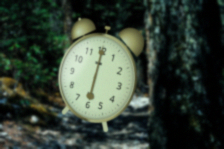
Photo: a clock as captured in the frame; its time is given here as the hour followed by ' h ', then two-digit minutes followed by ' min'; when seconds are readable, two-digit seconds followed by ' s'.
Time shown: 6 h 00 min
